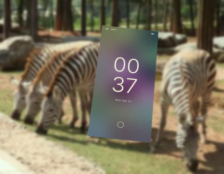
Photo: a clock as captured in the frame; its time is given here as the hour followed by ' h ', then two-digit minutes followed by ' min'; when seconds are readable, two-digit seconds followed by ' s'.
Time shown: 0 h 37 min
